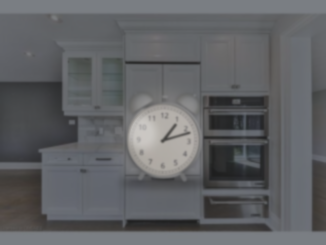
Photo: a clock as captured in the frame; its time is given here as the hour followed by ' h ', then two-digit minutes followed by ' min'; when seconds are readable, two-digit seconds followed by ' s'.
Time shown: 1 h 12 min
